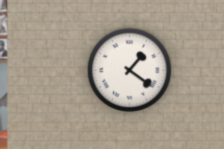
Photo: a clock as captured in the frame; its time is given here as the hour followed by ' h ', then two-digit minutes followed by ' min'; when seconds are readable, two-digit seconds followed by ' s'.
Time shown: 1 h 21 min
